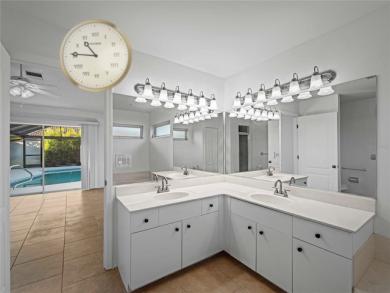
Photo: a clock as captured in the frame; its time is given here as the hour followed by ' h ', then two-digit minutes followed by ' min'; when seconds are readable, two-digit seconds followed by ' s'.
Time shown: 10 h 46 min
